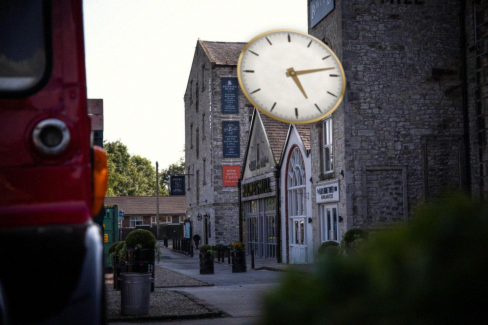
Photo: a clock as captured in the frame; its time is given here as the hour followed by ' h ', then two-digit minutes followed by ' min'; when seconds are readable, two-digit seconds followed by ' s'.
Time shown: 5 h 13 min
